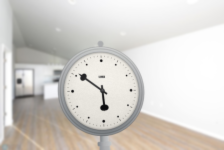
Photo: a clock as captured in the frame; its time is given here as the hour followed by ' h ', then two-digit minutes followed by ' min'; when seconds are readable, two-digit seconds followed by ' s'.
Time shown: 5 h 51 min
